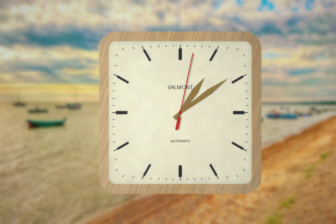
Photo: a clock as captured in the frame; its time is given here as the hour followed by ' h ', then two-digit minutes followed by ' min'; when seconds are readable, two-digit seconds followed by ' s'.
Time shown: 1 h 09 min 02 s
